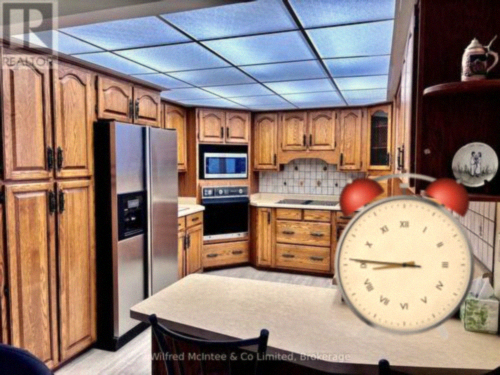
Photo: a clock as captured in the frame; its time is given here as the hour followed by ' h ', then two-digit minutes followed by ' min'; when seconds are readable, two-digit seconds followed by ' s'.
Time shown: 8 h 45 min 46 s
